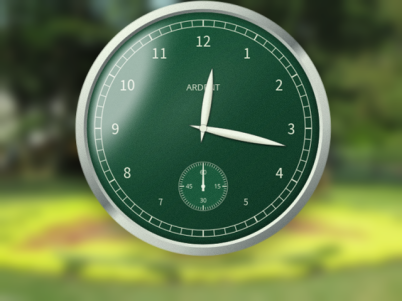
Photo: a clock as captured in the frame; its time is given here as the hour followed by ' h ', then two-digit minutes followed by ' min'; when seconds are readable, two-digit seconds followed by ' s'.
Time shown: 12 h 17 min
